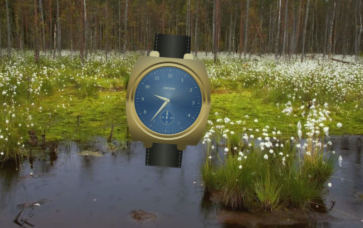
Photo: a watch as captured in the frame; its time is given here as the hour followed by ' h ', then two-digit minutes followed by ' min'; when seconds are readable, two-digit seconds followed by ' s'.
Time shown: 9 h 36 min
